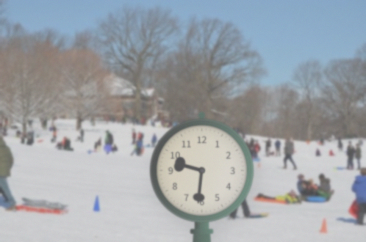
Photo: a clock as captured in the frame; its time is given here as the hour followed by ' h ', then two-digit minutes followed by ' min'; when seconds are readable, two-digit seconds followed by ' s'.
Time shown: 9 h 31 min
